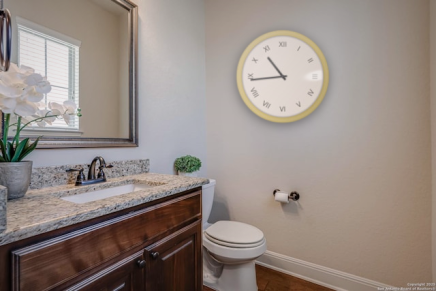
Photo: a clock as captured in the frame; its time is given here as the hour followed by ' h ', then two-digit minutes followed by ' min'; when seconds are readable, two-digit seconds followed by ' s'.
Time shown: 10 h 44 min
